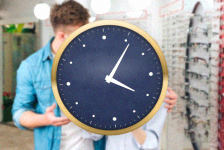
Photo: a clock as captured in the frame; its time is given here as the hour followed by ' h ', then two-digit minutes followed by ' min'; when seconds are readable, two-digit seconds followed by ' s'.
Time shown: 4 h 06 min
